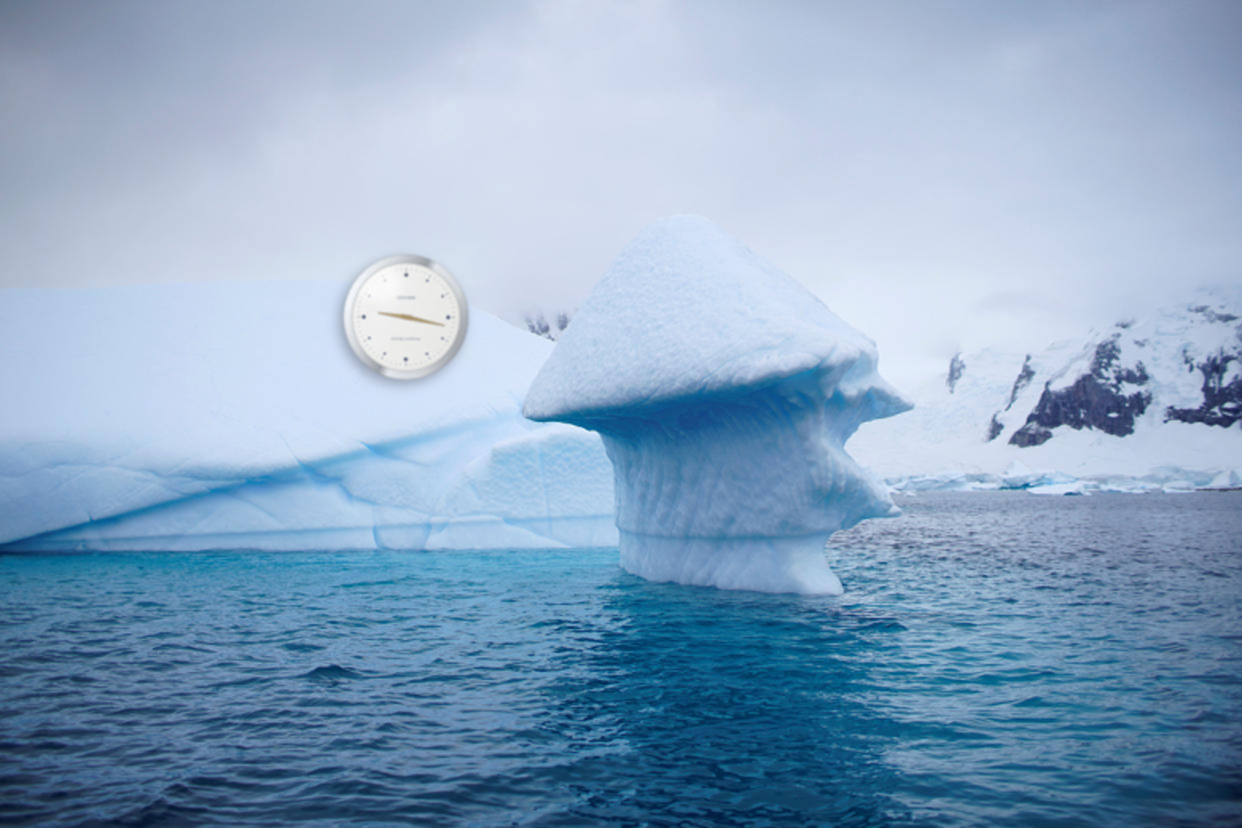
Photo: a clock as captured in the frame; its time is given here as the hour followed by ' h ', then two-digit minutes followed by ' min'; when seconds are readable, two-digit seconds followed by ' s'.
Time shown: 9 h 17 min
